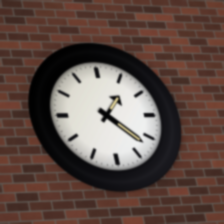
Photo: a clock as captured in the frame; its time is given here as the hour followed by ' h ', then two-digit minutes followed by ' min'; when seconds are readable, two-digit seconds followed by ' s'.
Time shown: 1 h 22 min
